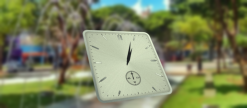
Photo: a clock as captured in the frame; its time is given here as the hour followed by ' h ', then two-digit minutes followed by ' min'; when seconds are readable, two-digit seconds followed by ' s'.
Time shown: 1 h 04 min
